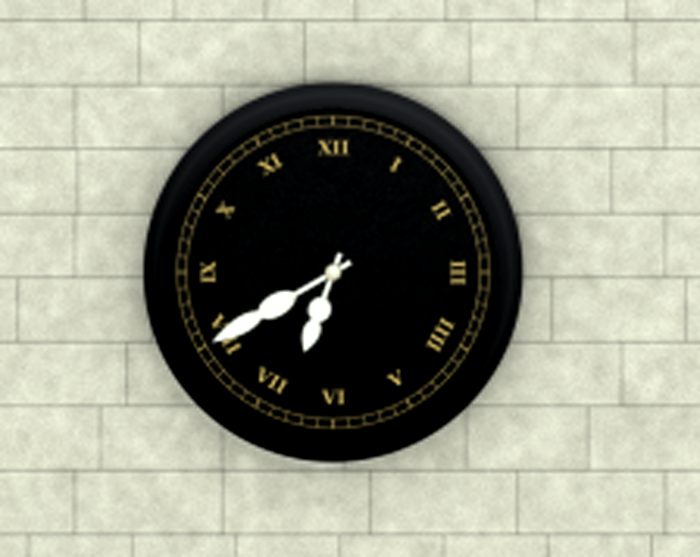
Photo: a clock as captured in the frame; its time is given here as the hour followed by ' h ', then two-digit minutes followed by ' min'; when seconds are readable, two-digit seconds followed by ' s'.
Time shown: 6 h 40 min
